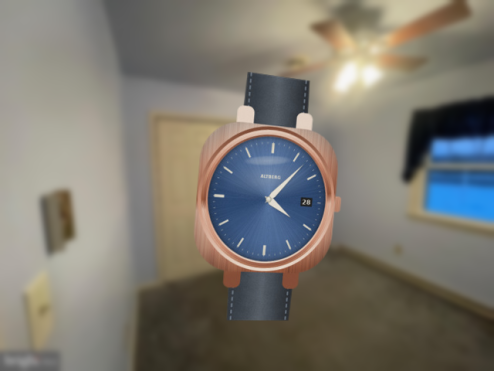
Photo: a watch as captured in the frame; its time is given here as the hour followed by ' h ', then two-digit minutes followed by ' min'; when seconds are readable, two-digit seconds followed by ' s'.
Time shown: 4 h 07 min
